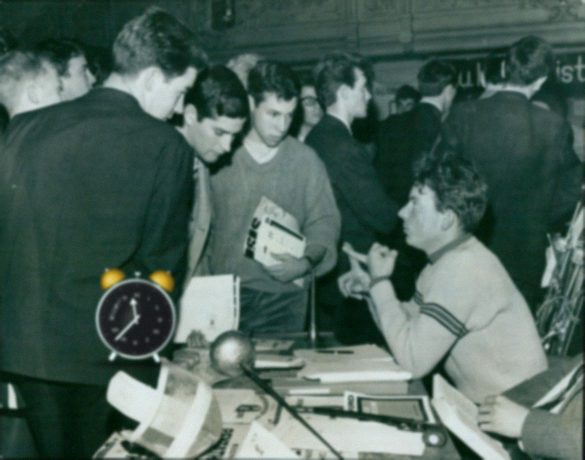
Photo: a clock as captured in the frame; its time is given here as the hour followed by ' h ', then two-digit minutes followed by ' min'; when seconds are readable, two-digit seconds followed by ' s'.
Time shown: 11 h 37 min
